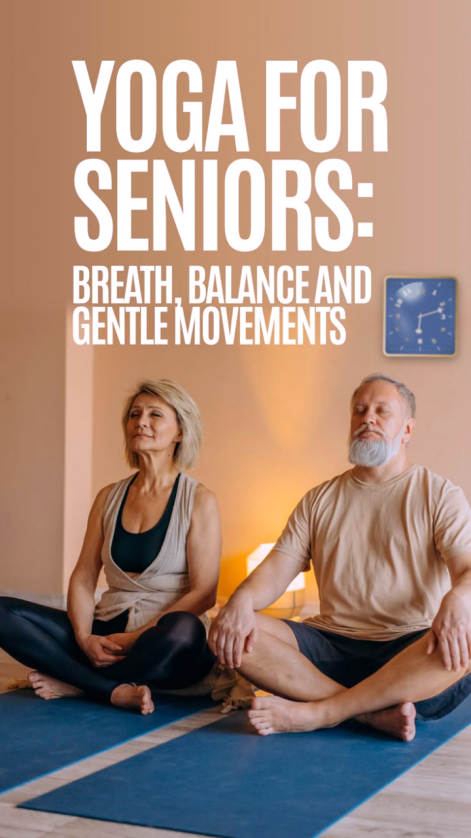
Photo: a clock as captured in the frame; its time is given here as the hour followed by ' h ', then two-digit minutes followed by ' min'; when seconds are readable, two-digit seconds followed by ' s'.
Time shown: 6 h 12 min
